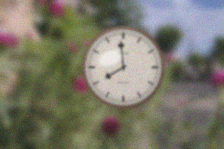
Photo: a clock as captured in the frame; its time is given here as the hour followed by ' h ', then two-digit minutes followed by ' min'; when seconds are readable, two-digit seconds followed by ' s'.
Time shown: 7 h 59 min
